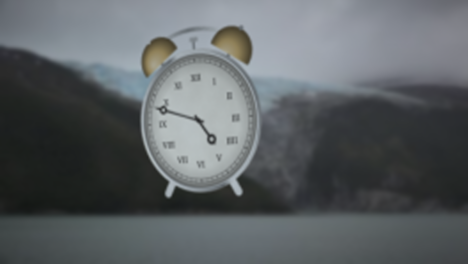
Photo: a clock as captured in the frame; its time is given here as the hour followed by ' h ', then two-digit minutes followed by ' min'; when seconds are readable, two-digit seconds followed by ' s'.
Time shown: 4 h 48 min
